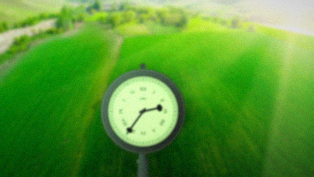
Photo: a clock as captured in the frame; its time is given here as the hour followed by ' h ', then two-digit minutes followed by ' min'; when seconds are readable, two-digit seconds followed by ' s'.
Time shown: 2 h 36 min
